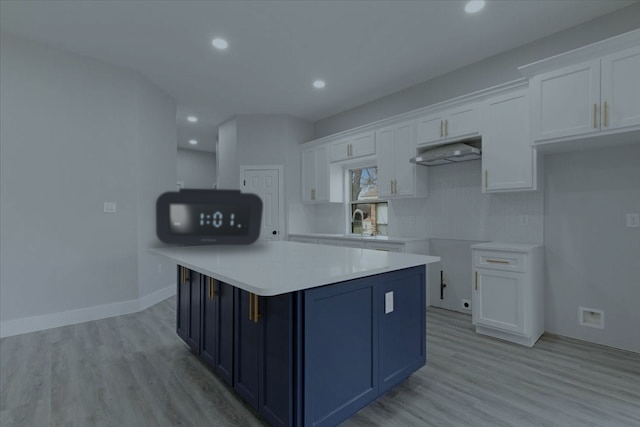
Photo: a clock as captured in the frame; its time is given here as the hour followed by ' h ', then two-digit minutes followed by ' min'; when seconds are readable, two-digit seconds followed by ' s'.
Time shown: 1 h 01 min
